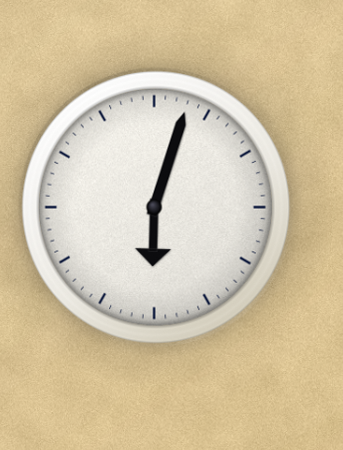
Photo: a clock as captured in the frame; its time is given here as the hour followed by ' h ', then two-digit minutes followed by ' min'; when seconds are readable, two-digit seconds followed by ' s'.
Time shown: 6 h 03 min
